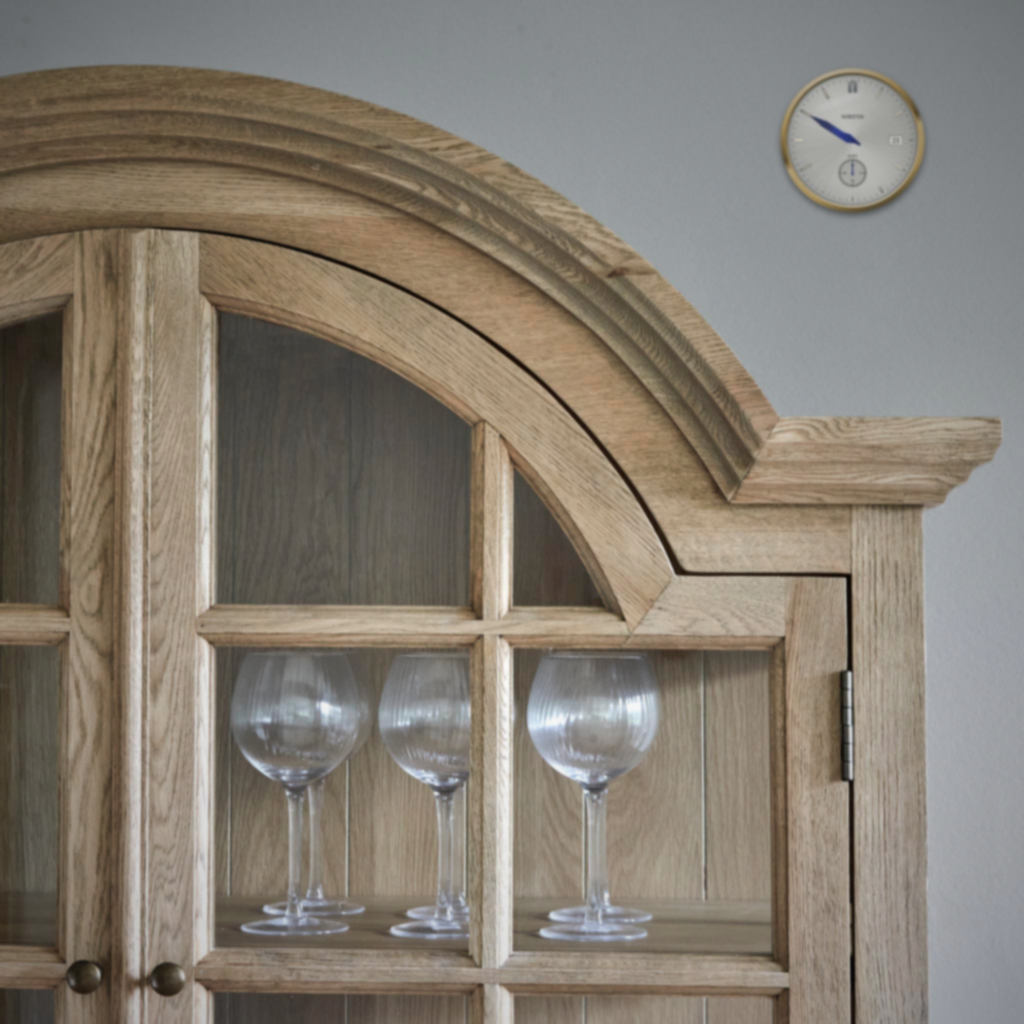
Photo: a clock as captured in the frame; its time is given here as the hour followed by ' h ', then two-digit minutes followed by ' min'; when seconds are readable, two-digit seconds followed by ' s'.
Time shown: 9 h 50 min
